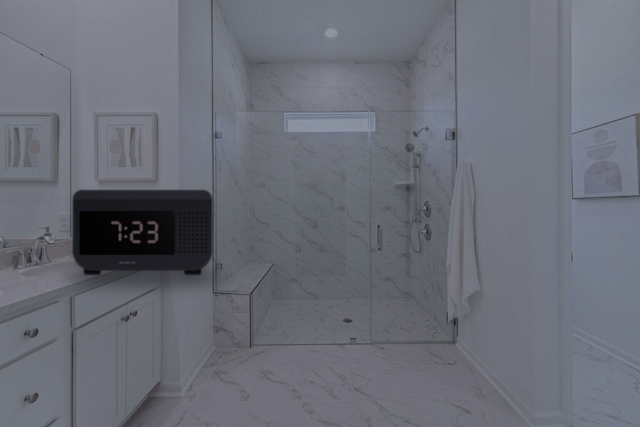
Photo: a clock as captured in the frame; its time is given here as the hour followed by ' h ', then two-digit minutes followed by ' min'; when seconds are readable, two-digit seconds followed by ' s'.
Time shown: 7 h 23 min
